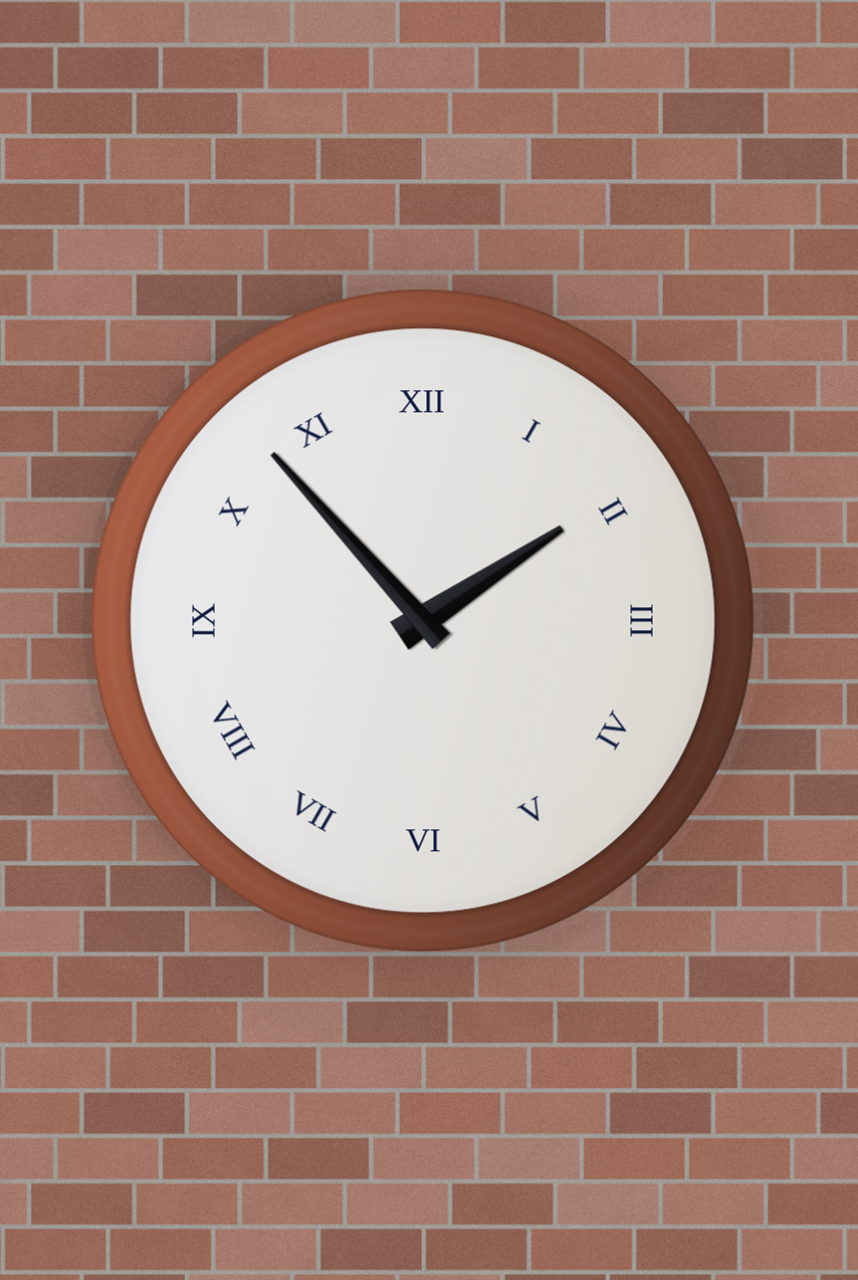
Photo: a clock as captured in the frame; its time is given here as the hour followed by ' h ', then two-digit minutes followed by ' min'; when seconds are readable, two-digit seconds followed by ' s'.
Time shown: 1 h 53 min
